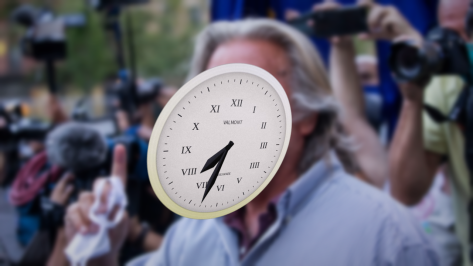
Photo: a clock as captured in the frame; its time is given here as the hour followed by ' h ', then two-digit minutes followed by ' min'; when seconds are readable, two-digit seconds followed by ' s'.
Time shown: 7 h 33 min
